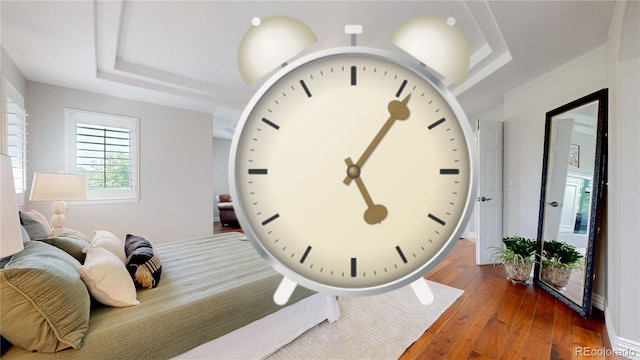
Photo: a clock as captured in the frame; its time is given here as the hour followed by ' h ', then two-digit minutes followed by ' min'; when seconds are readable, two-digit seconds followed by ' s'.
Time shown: 5 h 06 min
